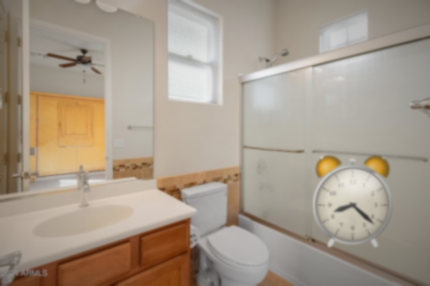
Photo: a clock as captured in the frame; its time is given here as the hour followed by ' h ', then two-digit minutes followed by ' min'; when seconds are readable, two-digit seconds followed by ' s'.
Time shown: 8 h 22 min
